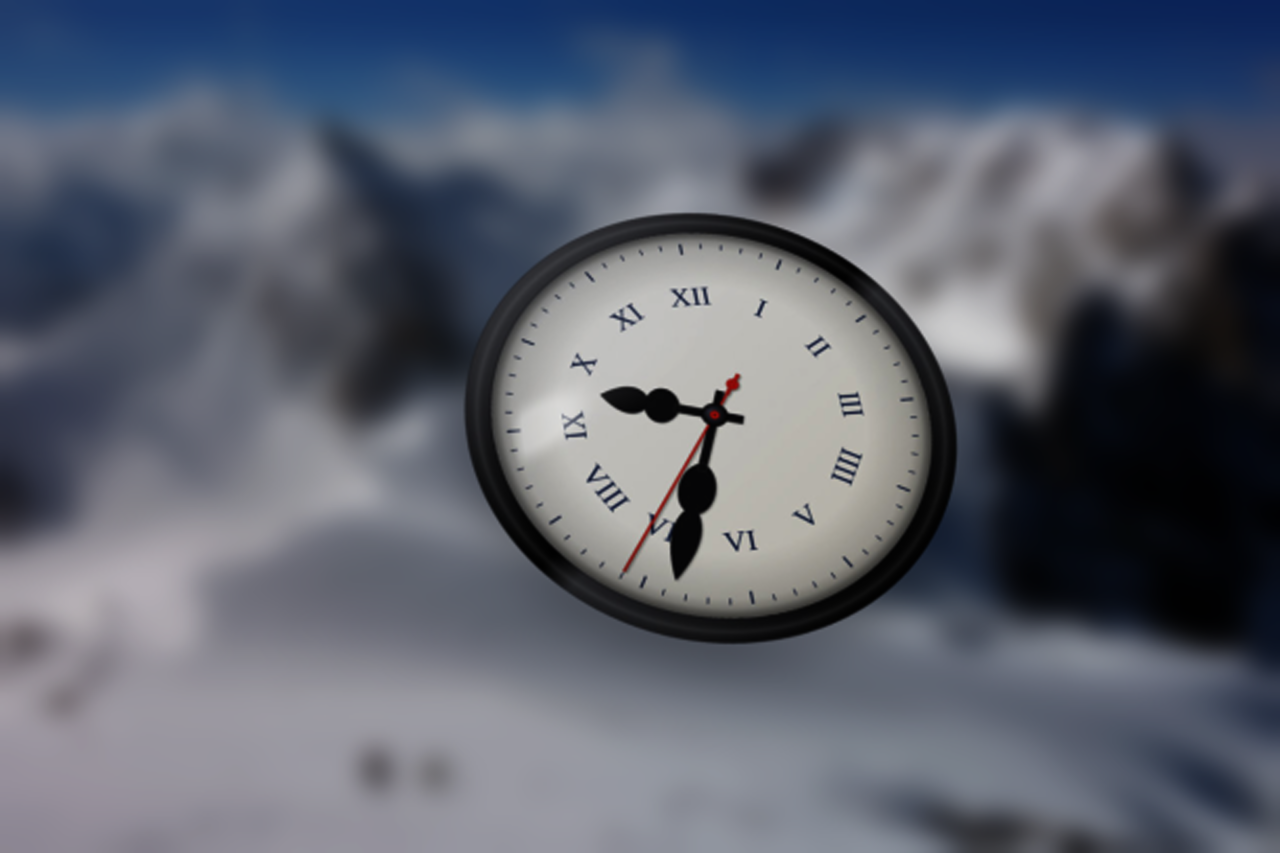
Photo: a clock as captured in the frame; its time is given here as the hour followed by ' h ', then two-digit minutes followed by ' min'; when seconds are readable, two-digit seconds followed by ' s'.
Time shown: 9 h 33 min 36 s
